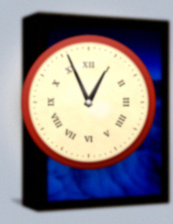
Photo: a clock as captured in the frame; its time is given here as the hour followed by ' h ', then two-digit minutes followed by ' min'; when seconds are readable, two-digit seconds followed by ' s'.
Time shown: 12 h 56 min
